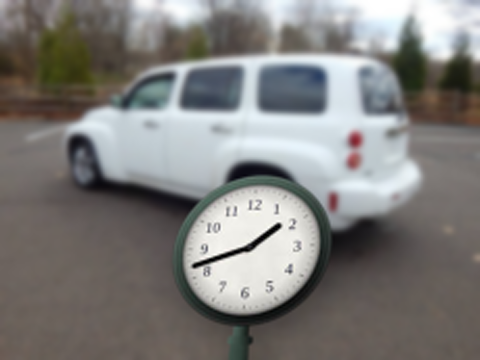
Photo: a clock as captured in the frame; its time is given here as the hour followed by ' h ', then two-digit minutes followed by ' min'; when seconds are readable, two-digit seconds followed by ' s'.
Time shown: 1 h 42 min
